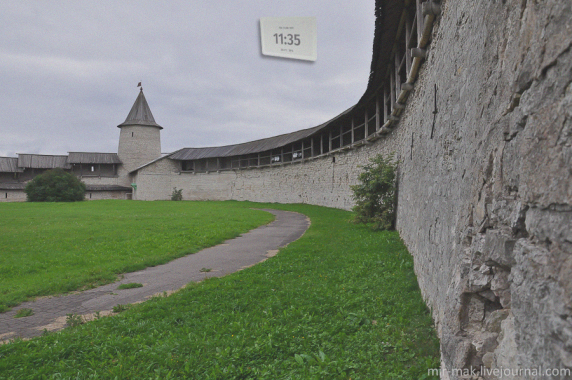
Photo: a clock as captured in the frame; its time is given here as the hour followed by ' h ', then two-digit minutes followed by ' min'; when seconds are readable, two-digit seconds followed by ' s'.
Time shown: 11 h 35 min
